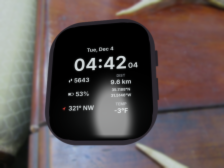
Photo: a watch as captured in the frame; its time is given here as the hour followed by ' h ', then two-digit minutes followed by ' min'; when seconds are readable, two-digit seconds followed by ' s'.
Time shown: 4 h 42 min
